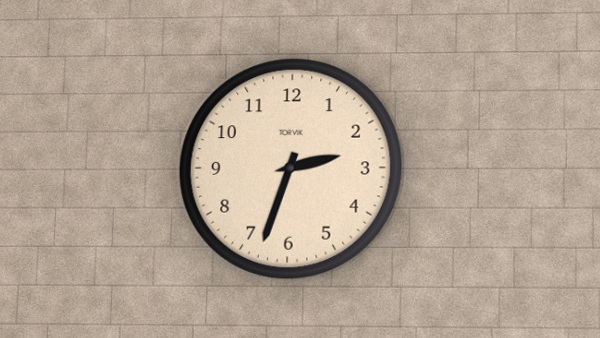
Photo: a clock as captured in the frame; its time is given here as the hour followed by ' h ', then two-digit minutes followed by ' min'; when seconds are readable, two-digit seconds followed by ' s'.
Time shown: 2 h 33 min
